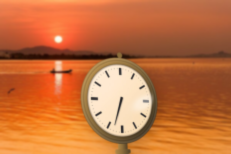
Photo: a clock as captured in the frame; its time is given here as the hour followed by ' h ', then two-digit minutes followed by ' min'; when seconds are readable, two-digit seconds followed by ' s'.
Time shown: 6 h 33 min
